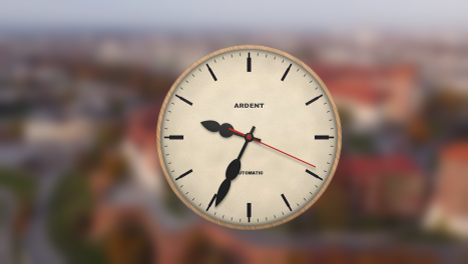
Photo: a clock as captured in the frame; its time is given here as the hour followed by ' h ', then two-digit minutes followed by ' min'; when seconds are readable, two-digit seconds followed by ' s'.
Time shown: 9 h 34 min 19 s
